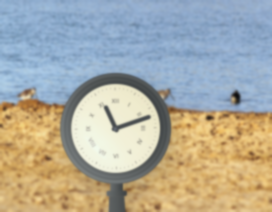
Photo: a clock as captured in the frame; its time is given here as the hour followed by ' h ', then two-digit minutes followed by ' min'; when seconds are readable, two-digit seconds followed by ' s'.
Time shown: 11 h 12 min
